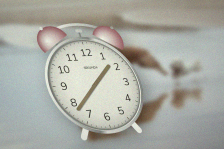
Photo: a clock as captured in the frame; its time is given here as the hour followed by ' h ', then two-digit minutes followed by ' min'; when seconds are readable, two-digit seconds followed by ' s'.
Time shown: 1 h 38 min
